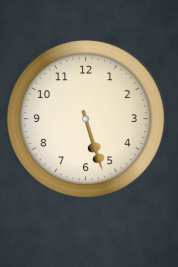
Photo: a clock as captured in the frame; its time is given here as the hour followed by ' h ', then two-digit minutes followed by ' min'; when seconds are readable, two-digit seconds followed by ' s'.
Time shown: 5 h 27 min
